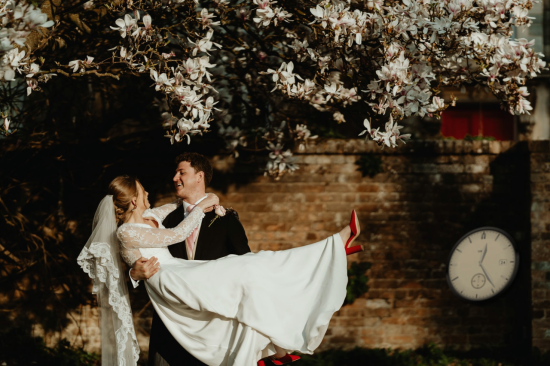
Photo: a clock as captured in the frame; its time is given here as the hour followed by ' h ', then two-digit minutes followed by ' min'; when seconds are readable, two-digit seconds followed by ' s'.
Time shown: 12 h 24 min
